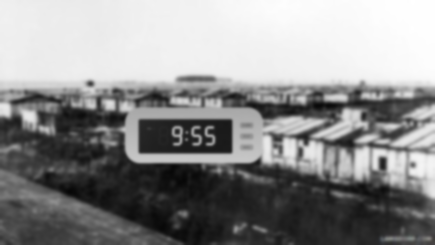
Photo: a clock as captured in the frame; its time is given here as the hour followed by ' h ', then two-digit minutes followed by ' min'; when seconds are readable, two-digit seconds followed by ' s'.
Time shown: 9 h 55 min
